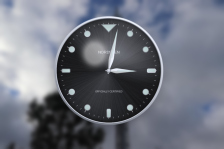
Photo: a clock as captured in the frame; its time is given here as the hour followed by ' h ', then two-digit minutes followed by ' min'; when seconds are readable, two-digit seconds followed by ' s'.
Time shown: 3 h 02 min
